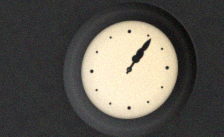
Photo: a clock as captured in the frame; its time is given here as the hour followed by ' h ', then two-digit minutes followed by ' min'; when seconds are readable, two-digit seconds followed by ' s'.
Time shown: 1 h 06 min
